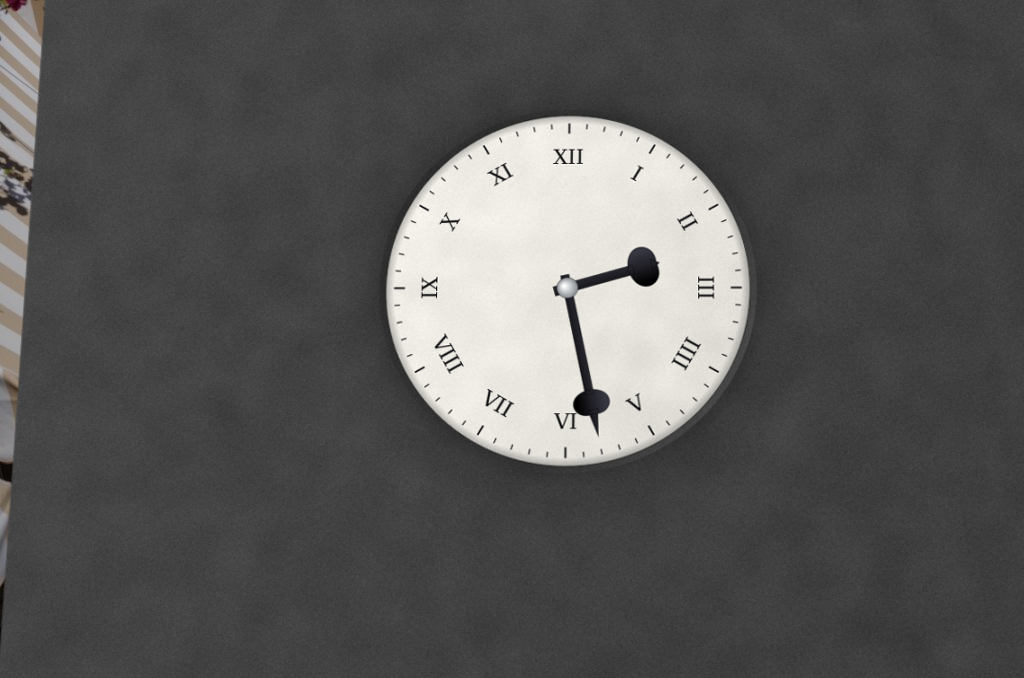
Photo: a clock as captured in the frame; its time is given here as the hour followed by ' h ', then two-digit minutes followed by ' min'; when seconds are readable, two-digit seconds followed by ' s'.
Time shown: 2 h 28 min
